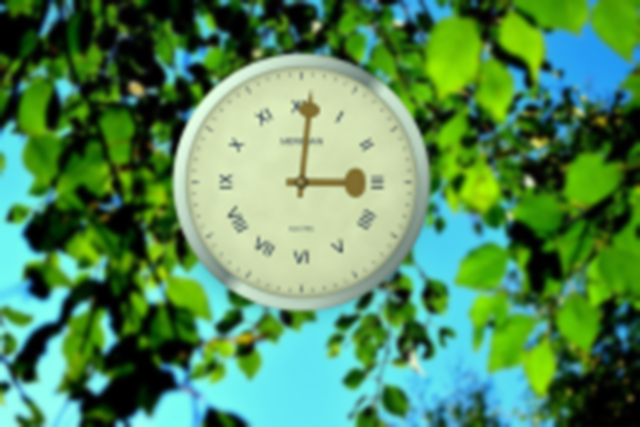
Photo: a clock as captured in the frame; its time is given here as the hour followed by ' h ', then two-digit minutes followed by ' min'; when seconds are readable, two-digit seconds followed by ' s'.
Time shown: 3 h 01 min
